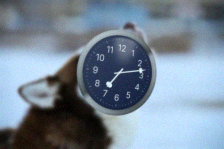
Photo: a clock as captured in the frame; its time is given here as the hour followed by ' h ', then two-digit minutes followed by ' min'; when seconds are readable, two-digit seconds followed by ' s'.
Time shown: 7 h 13 min
